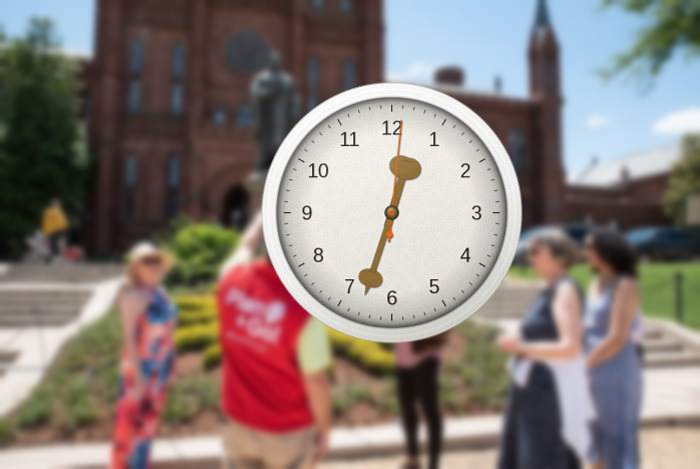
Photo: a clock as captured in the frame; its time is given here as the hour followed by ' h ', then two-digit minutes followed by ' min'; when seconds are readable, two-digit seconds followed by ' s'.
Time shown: 12 h 33 min 01 s
